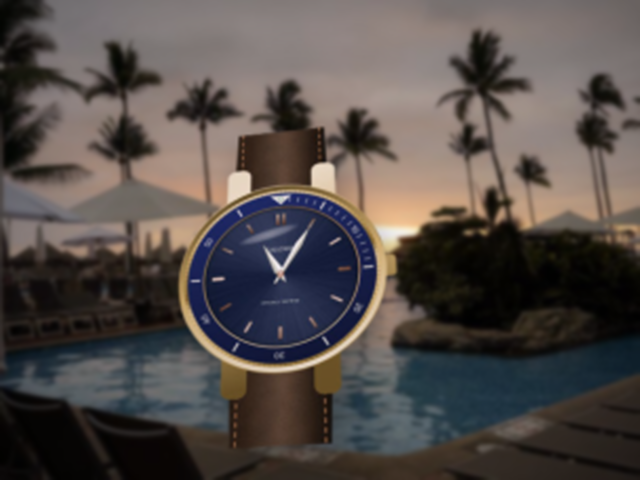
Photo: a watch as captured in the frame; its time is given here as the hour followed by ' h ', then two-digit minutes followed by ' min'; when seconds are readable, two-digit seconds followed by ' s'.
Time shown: 11 h 05 min
